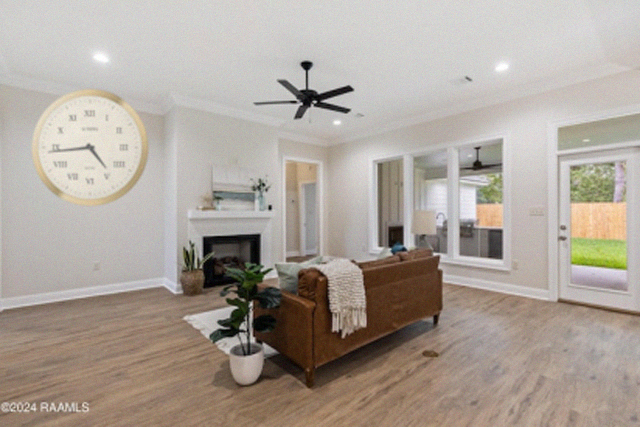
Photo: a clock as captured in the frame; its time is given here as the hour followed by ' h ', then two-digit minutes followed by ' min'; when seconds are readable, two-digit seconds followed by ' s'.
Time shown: 4 h 44 min
